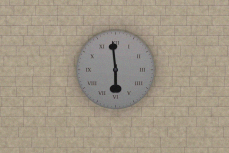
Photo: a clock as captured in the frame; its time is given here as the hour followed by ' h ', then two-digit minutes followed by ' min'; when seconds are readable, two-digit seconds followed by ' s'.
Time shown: 5 h 59 min
